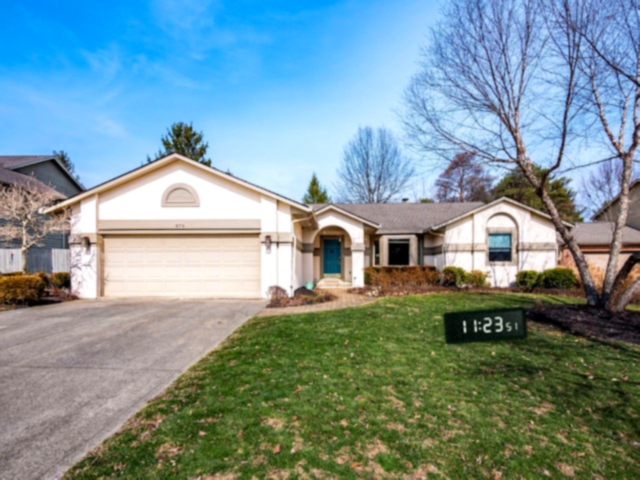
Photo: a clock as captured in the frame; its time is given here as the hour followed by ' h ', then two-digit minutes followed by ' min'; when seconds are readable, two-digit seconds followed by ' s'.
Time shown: 11 h 23 min
